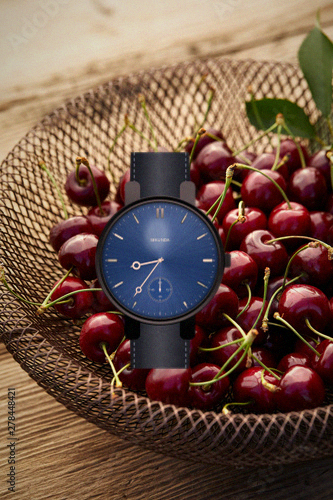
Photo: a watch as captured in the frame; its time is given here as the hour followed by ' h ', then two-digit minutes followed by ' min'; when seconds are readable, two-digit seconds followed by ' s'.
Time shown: 8 h 36 min
